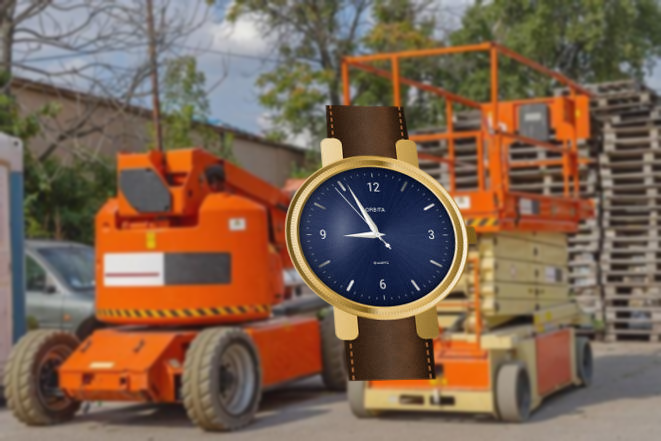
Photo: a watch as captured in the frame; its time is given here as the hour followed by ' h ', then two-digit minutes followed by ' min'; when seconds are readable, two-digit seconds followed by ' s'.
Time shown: 8 h 55 min 54 s
